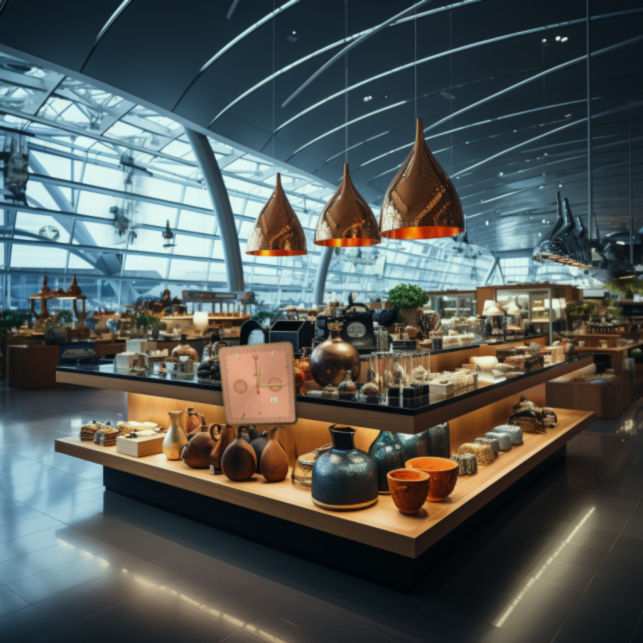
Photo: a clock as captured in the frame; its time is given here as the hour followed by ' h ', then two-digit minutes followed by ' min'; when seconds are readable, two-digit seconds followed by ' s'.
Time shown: 12 h 15 min
